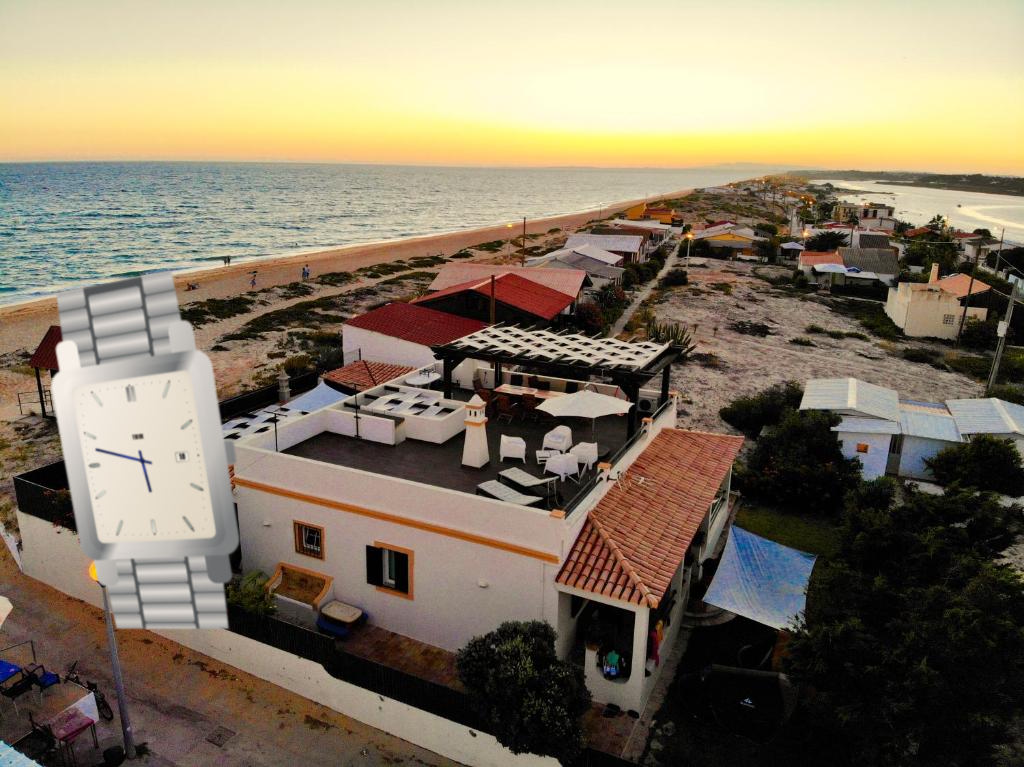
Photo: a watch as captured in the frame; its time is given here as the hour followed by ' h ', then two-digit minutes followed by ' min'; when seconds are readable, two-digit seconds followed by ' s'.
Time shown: 5 h 48 min
